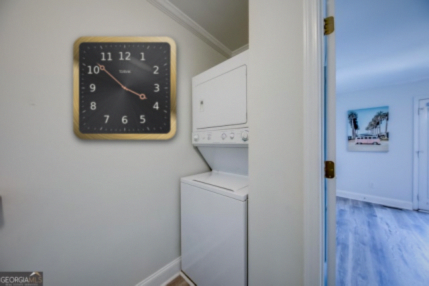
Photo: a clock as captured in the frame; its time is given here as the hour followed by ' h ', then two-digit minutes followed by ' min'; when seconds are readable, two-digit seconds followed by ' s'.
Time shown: 3 h 52 min
